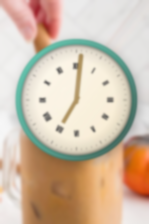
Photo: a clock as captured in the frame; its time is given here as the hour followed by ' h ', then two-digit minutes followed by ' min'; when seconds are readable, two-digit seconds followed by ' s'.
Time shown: 7 h 01 min
